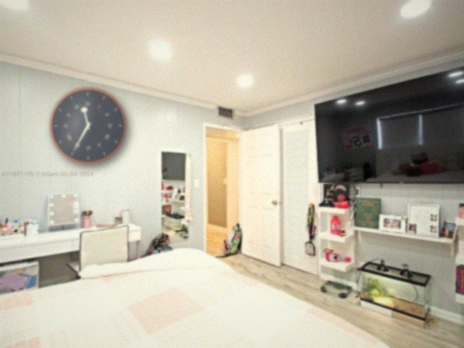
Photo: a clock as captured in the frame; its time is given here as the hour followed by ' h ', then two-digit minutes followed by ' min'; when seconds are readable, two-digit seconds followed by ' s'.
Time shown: 11 h 35 min
